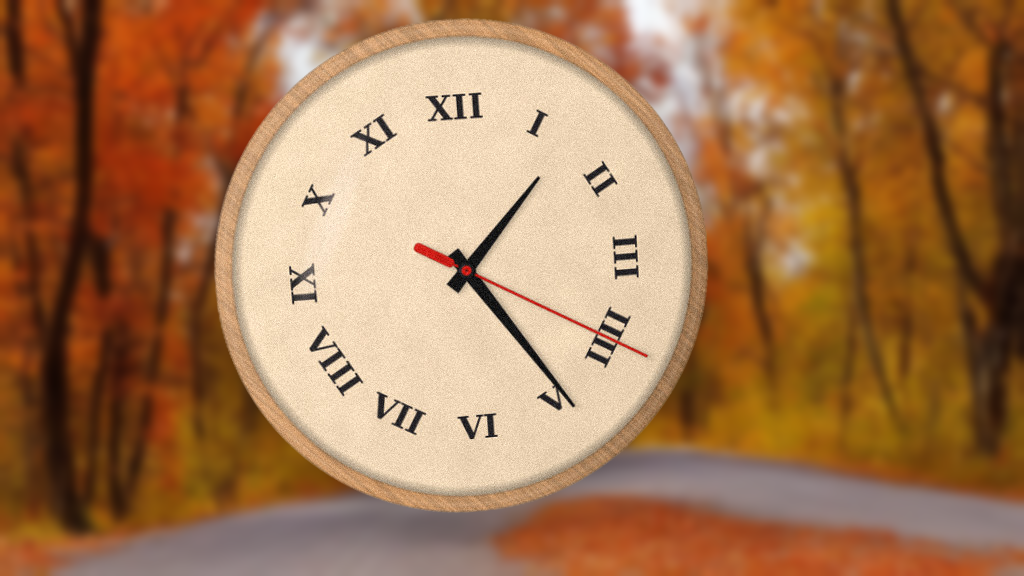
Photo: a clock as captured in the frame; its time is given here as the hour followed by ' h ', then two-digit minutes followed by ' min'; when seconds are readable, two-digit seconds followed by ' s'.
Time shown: 1 h 24 min 20 s
